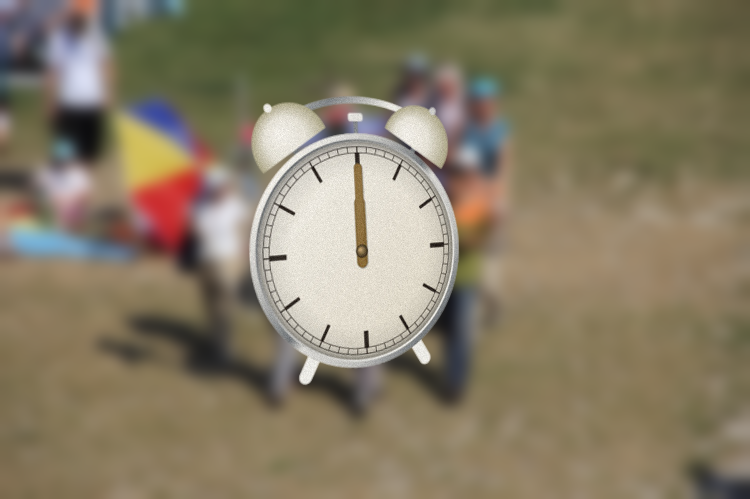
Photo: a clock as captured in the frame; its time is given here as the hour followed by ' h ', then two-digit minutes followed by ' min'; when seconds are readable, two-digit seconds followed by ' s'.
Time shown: 12 h 00 min
